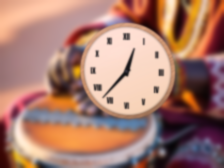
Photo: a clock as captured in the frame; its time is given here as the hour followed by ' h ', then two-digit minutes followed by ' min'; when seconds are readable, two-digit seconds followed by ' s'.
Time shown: 12 h 37 min
